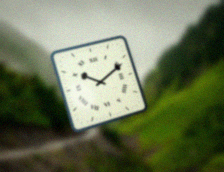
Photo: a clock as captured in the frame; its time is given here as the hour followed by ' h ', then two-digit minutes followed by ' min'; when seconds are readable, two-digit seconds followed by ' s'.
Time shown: 10 h 11 min
